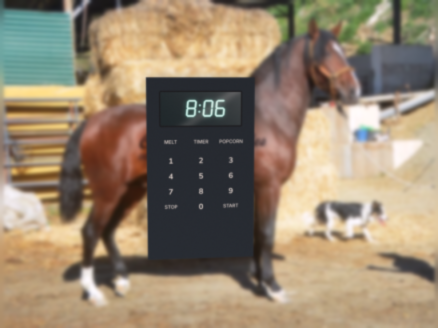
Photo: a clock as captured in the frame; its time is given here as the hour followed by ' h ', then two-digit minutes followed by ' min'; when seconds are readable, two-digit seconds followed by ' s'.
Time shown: 8 h 06 min
